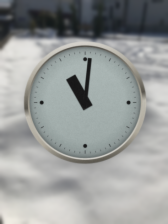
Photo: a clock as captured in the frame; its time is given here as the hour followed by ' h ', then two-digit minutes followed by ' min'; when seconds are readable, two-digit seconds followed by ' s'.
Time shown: 11 h 01 min
